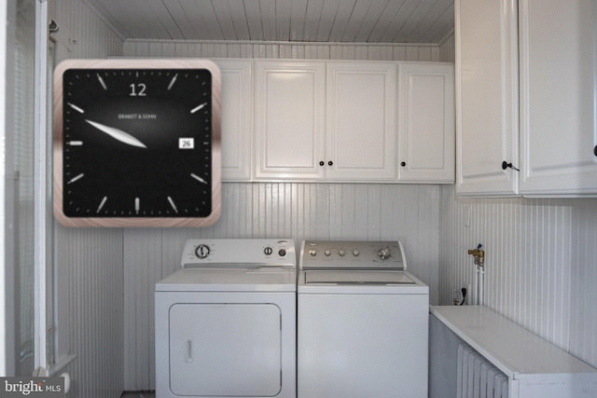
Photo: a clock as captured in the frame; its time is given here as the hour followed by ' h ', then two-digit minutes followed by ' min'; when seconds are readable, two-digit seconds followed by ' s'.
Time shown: 9 h 49 min
